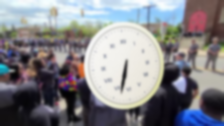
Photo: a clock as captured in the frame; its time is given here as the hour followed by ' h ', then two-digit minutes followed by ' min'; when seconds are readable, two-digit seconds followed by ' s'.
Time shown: 6 h 33 min
